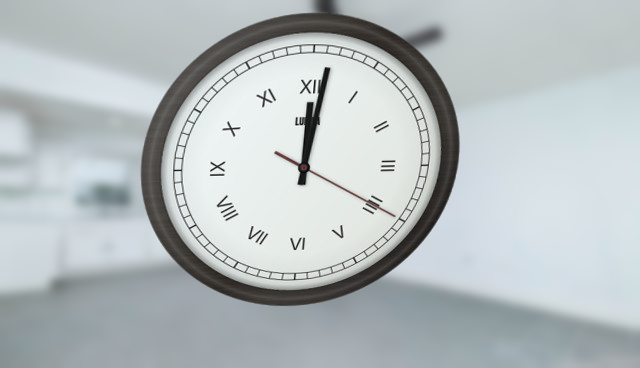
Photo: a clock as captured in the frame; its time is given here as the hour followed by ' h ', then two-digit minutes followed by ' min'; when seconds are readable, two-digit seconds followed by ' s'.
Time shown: 12 h 01 min 20 s
